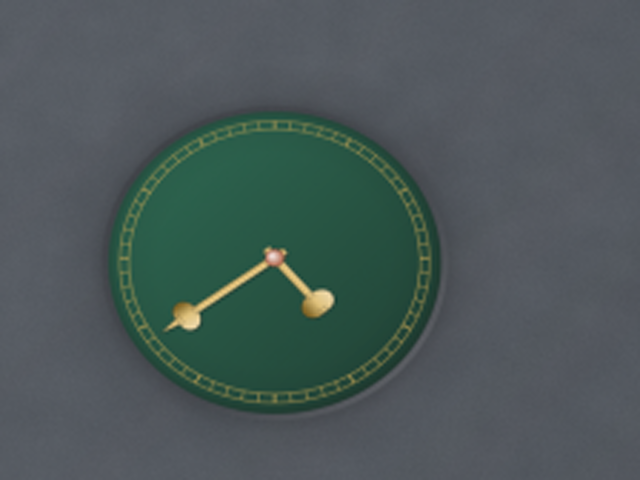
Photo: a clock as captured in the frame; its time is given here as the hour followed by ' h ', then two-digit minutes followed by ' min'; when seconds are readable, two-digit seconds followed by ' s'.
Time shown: 4 h 39 min
